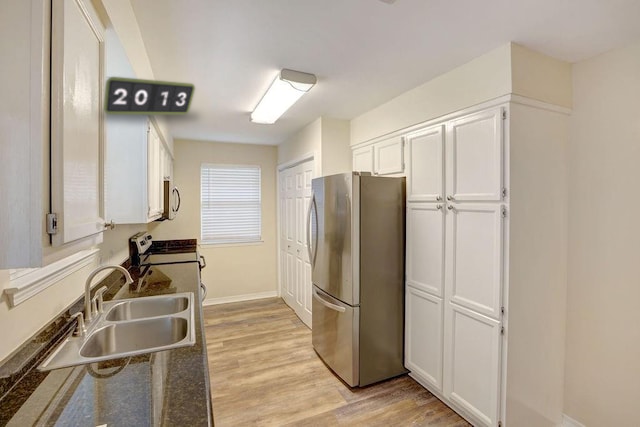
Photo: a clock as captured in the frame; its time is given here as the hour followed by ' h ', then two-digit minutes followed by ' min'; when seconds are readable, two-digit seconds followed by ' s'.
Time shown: 20 h 13 min
